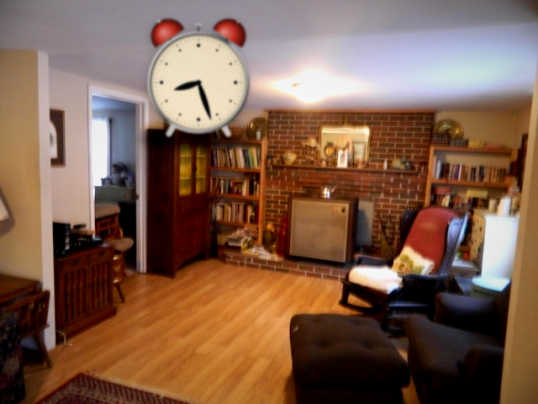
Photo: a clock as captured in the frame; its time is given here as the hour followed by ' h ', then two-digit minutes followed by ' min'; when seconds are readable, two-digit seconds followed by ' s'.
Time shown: 8 h 27 min
